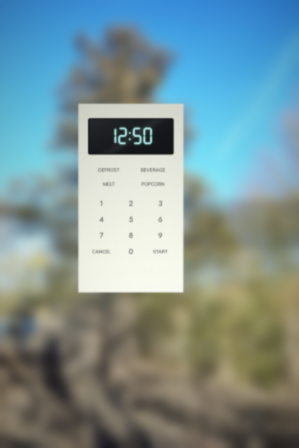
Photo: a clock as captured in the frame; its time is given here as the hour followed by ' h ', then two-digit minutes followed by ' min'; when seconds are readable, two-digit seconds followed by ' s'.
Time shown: 12 h 50 min
